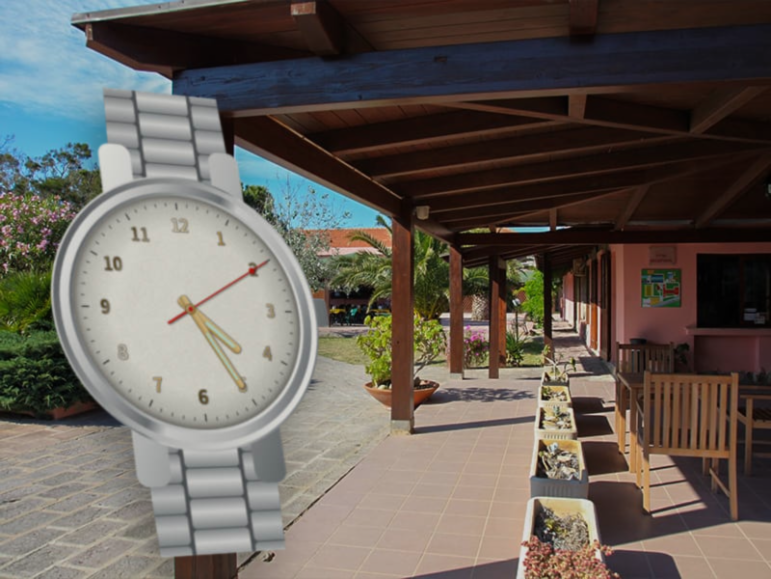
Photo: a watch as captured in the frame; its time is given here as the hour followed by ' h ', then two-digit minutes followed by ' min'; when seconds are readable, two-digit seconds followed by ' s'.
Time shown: 4 h 25 min 10 s
